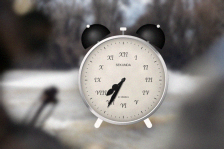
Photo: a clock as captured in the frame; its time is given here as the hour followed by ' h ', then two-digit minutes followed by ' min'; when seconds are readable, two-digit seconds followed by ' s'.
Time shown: 7 h 35 min
